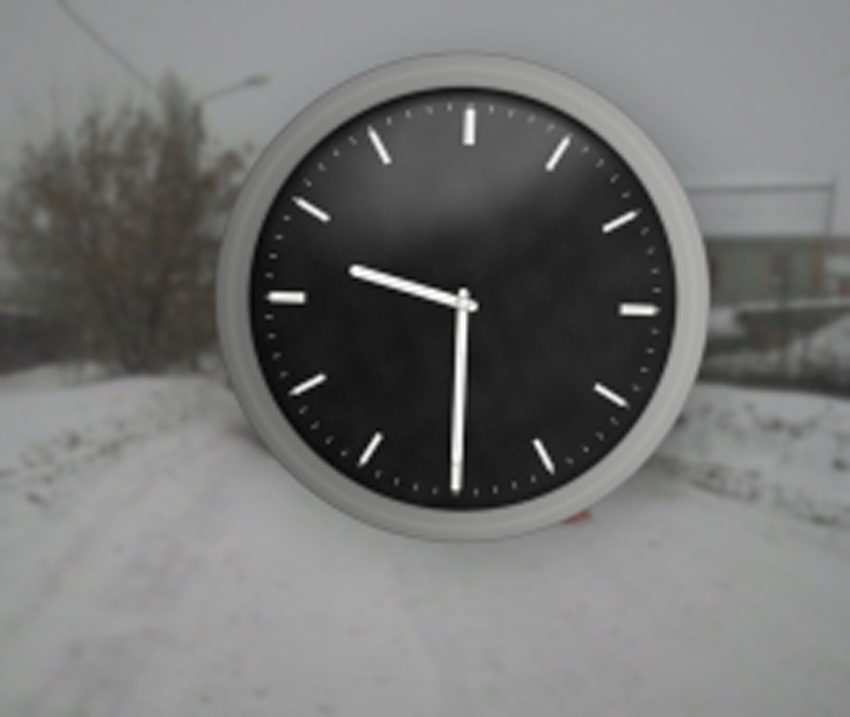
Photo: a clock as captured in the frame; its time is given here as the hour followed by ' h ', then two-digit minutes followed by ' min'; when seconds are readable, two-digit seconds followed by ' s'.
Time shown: 9 h 30 min
